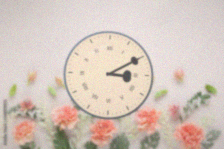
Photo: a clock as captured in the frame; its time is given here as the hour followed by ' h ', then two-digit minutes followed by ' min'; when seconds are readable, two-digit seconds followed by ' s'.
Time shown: 3 h 10 min
